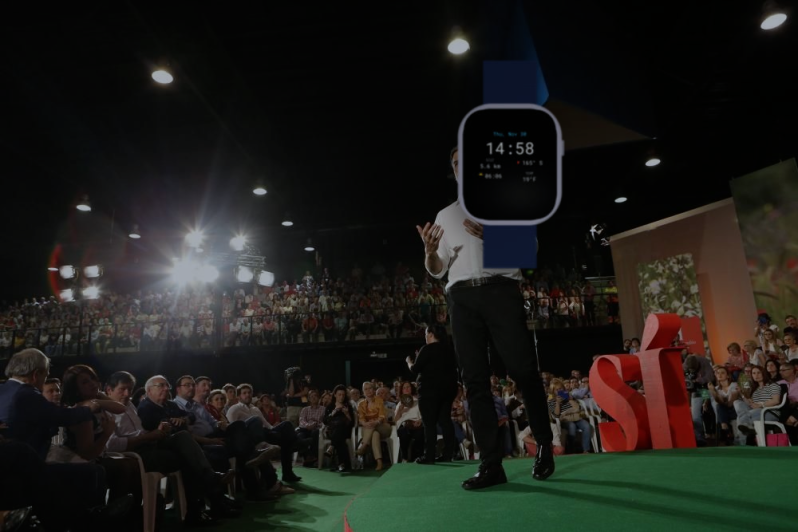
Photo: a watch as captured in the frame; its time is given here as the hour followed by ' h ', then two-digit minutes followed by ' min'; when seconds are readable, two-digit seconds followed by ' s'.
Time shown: 14 h 58 min
